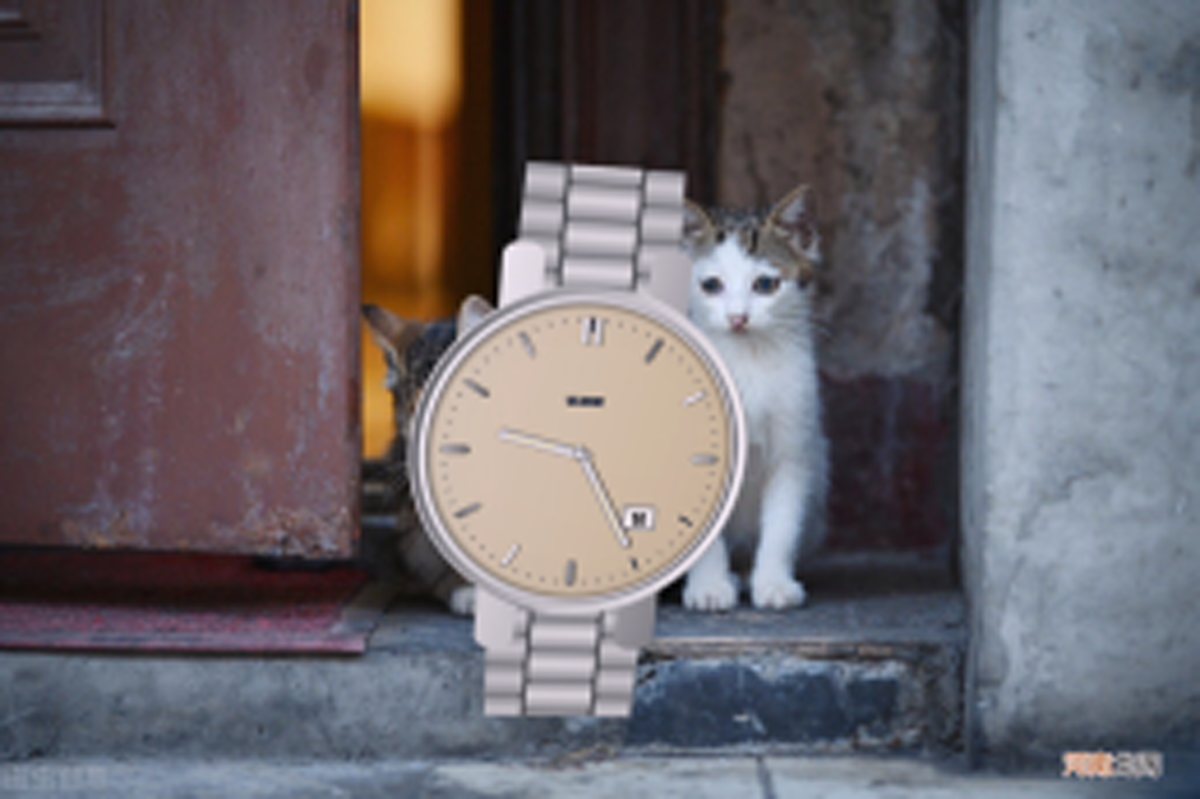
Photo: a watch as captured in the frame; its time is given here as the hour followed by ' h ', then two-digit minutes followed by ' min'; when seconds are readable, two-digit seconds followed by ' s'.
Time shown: 9 h 25 min
